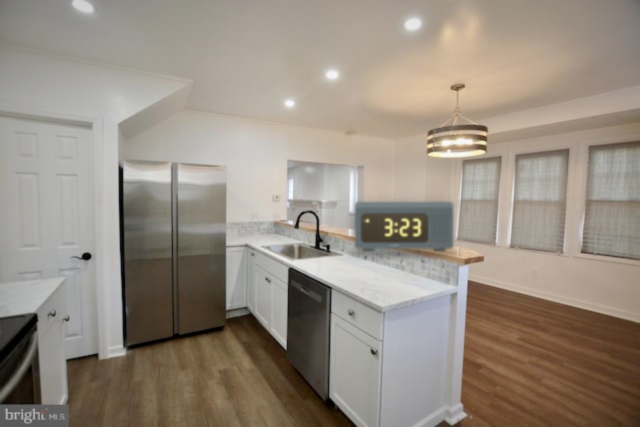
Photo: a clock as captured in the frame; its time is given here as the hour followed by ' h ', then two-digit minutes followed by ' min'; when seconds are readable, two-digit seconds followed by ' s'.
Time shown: 3 h 23 min
